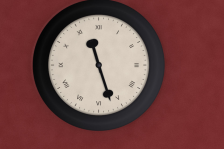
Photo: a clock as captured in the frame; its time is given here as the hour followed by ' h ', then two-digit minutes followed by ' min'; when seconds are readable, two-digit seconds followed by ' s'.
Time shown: 11 h 27 min
